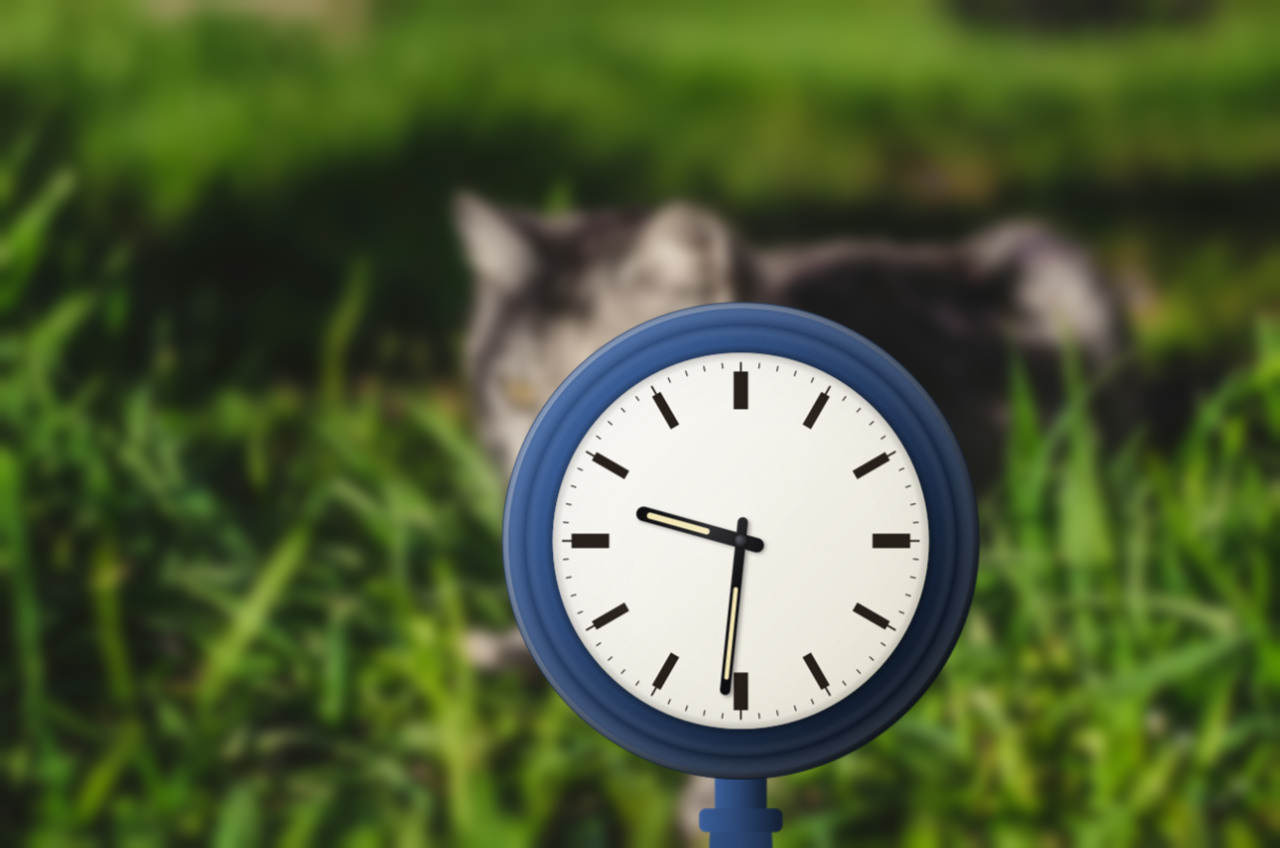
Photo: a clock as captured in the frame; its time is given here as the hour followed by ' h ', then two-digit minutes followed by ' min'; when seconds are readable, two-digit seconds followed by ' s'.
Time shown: 9 h 31 min
